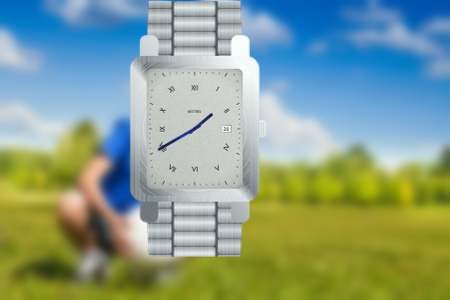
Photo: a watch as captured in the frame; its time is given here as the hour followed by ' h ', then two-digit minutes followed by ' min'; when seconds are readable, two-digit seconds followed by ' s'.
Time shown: 1 h 40 min
